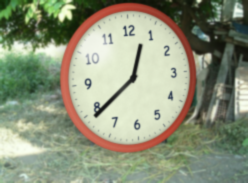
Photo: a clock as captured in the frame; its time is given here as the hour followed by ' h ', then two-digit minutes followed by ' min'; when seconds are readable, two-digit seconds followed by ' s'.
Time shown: 12 h 39 min
